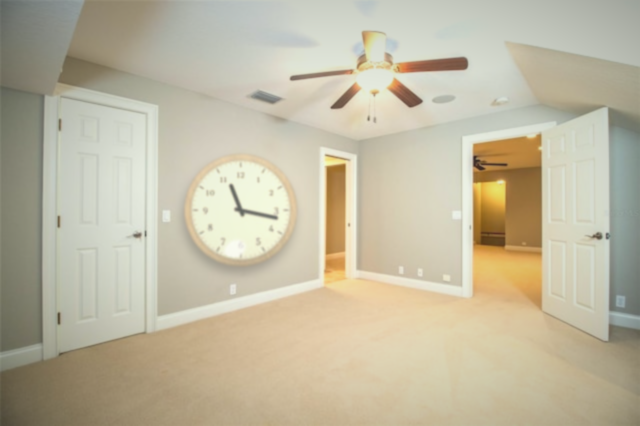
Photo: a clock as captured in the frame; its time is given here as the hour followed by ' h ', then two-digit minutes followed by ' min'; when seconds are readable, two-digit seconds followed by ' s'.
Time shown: 11 h 17 min
